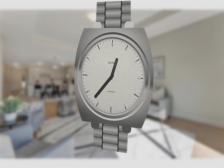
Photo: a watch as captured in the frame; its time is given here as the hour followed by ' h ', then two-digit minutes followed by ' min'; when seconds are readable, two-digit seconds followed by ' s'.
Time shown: 12 h 37 min
